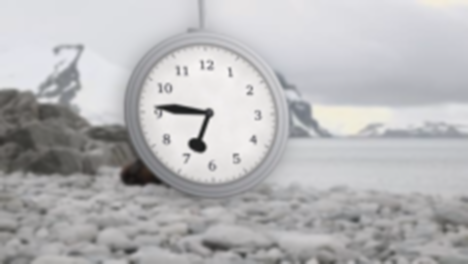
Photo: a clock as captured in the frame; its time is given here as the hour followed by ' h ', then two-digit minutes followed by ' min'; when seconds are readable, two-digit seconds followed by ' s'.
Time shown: 6 h 46 min
